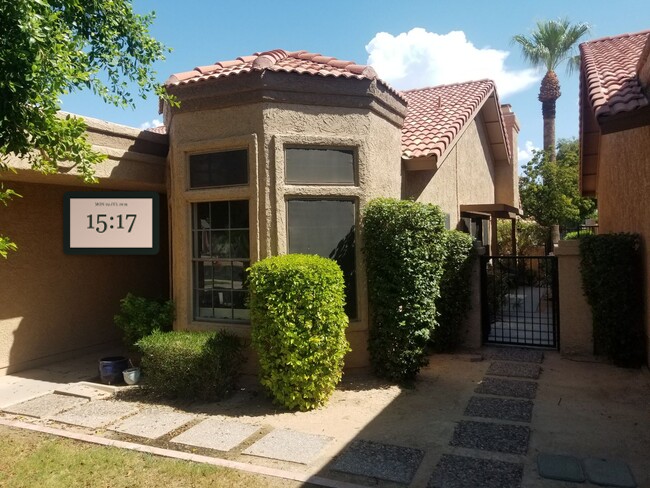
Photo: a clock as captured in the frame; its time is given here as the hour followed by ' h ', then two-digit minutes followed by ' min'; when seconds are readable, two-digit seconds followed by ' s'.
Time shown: 15 h 17 min
